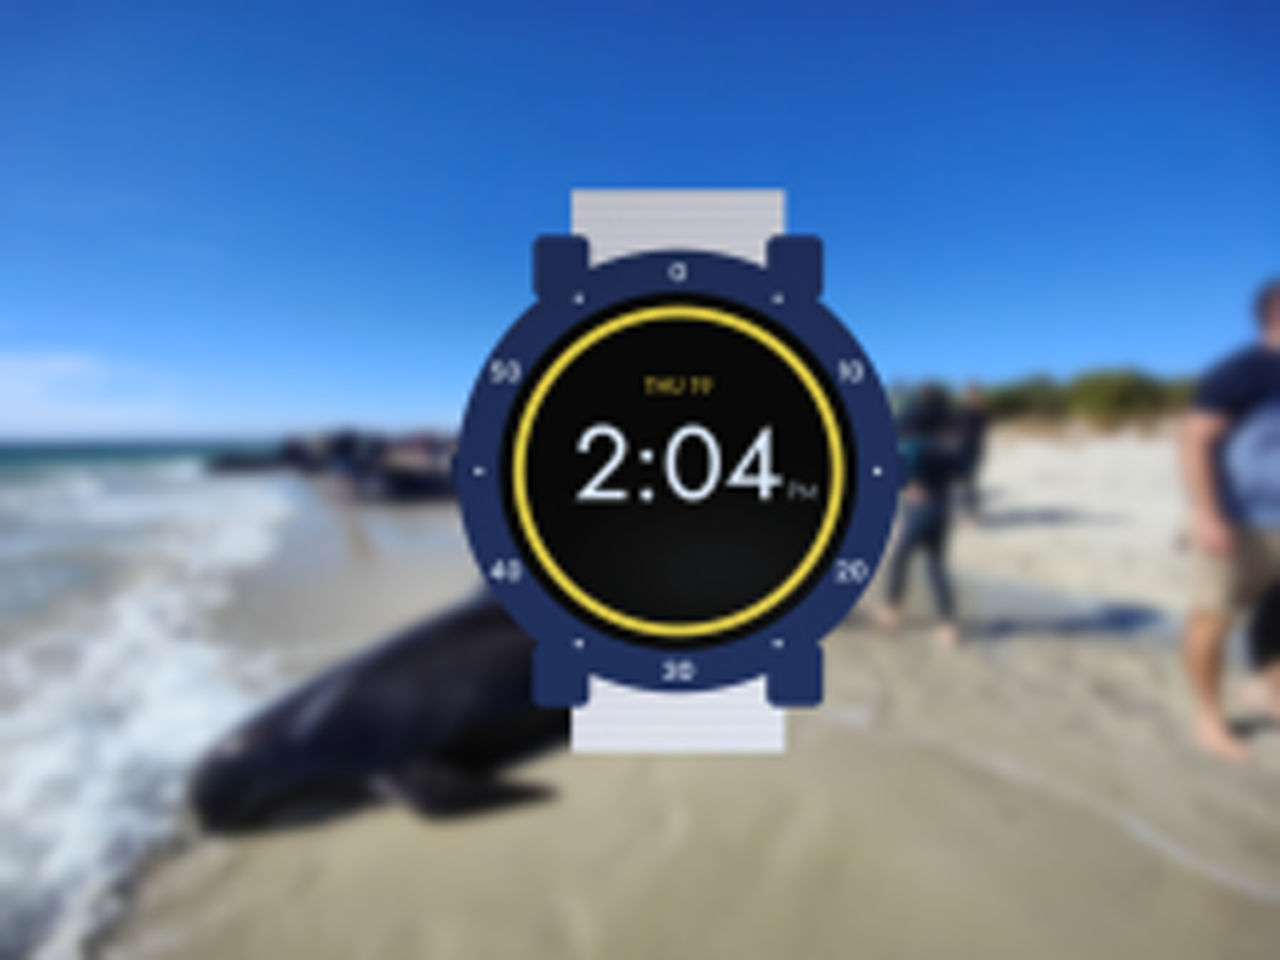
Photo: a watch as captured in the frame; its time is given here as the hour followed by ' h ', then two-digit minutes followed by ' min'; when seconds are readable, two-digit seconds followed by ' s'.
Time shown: 2 h 04 min
